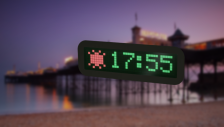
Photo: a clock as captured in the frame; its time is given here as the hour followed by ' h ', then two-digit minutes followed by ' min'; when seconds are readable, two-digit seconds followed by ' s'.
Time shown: 17 h 55 min
